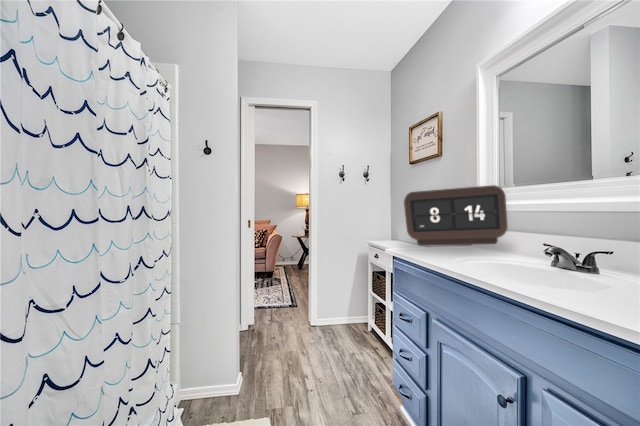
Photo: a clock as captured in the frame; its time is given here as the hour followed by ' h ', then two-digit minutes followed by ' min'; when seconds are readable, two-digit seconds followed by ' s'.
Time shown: 8 h 14 min
